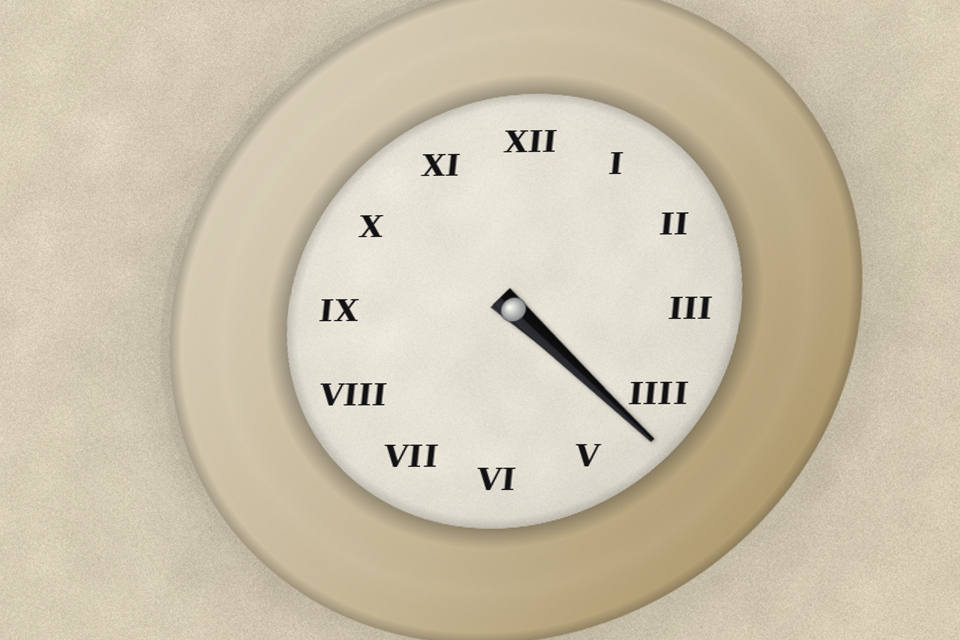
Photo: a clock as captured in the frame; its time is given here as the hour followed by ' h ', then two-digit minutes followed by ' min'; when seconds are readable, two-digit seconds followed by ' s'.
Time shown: 4 h 22 min
